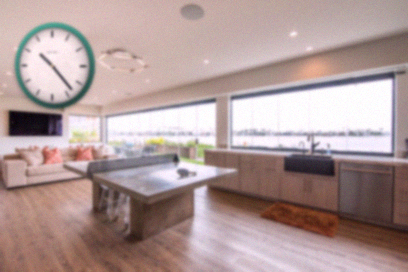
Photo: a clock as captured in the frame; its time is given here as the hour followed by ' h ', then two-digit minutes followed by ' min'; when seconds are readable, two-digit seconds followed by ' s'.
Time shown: 10 h 23 min
